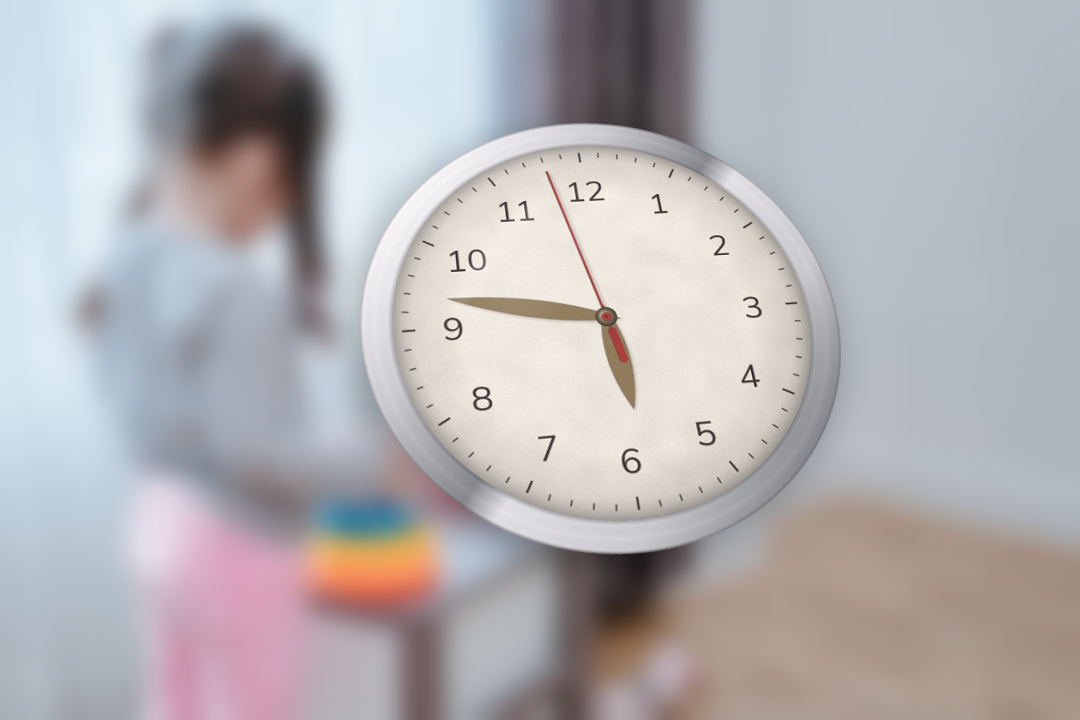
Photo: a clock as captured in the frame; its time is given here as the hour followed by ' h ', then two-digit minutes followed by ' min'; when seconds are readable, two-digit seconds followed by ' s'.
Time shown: 5 h 46 min 58 s
